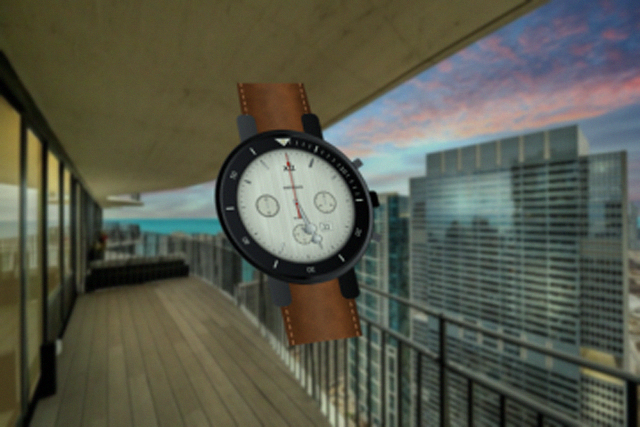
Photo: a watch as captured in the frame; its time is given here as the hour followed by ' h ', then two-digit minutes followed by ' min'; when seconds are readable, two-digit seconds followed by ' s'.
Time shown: 5 h 27 min
